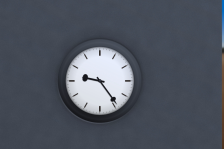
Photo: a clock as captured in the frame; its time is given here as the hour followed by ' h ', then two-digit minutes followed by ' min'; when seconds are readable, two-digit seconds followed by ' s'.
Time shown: 9 h 24 min
